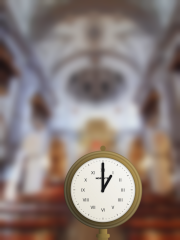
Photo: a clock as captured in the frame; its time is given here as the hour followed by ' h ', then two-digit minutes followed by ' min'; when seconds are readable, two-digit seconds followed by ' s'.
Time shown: 1 h 00 min
